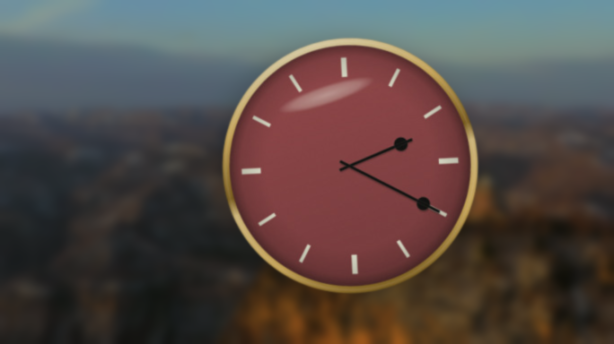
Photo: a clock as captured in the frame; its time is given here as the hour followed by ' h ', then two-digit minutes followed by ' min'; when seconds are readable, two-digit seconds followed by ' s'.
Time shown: 2 h 20 min
